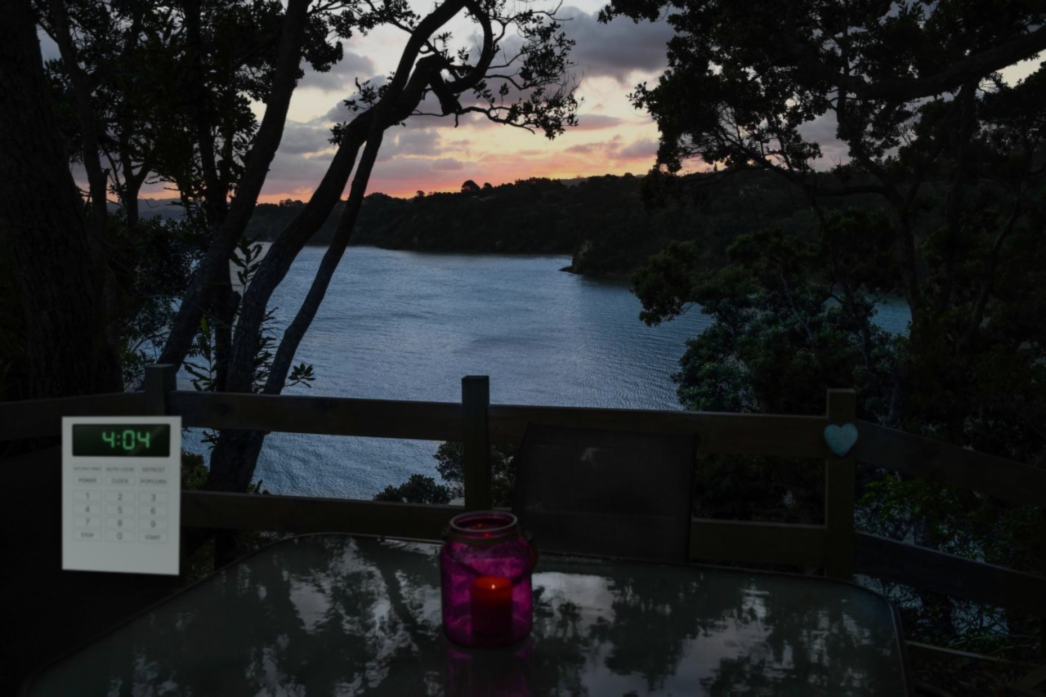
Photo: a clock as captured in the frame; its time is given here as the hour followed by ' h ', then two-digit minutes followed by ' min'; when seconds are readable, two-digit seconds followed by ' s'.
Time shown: 4 h 04 min
